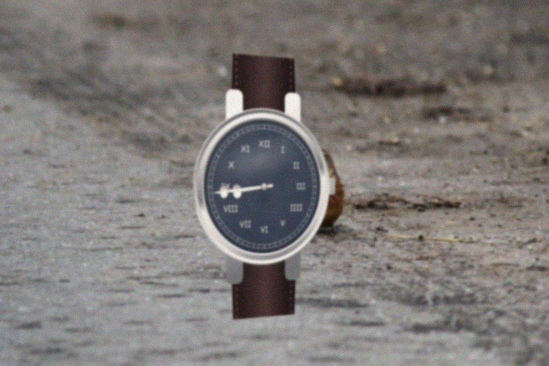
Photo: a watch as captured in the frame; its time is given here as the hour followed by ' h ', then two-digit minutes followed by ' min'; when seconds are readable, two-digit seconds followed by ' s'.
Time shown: 8 h 44 min
